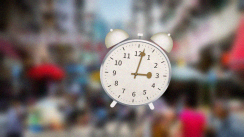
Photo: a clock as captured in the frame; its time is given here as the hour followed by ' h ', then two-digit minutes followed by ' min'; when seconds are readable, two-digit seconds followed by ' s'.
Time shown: 3 h 02 min
